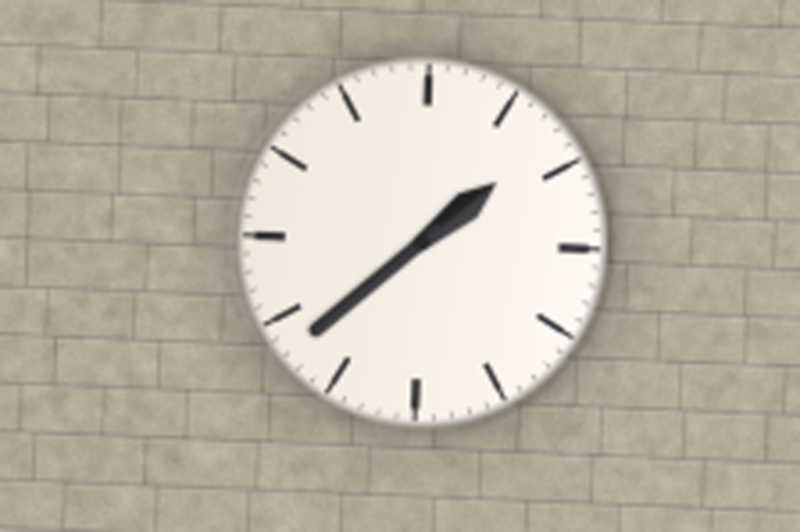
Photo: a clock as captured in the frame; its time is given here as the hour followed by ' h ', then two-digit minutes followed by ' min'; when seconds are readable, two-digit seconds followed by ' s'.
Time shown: 1 h 38 min
